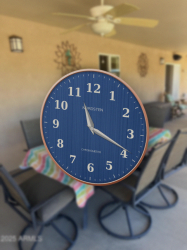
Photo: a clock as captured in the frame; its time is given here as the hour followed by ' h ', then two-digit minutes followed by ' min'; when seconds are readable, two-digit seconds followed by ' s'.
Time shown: 11 h 19 min
